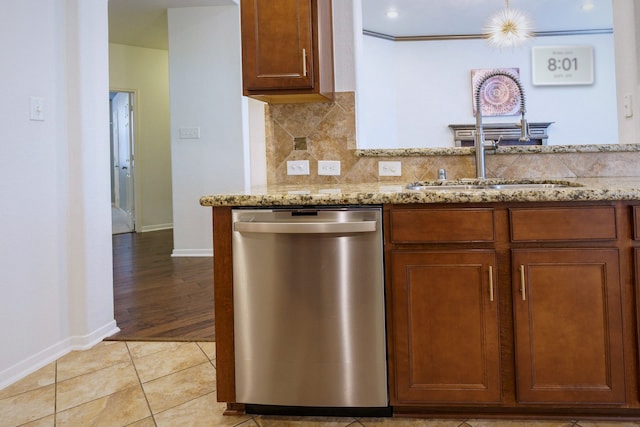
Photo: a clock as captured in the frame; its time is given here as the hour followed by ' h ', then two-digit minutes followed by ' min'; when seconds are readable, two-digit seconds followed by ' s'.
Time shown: 8 h 01 min
